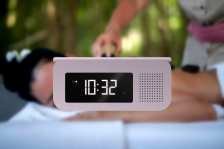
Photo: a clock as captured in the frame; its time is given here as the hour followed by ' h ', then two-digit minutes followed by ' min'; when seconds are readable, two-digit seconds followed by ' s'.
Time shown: 10 h 32 min
